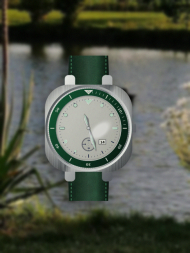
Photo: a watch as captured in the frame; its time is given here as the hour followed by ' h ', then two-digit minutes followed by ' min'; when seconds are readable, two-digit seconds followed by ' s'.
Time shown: 11 h 27 min
